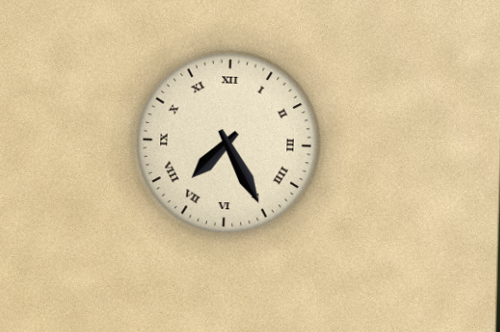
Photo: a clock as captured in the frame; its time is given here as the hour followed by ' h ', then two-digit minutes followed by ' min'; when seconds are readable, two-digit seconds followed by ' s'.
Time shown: 7 h 25 min
